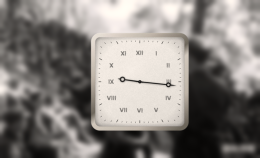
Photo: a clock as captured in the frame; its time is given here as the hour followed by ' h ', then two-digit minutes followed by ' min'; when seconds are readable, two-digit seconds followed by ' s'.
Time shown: 9 h 16 min
